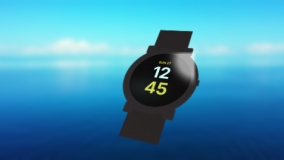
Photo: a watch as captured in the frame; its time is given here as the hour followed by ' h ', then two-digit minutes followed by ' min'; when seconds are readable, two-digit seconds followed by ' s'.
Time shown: 12 h 45 min
